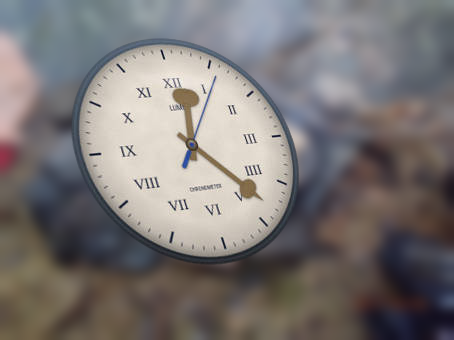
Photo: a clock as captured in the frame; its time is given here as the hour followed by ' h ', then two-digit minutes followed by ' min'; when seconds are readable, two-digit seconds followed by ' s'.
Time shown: 12 h 23 min 06 s
